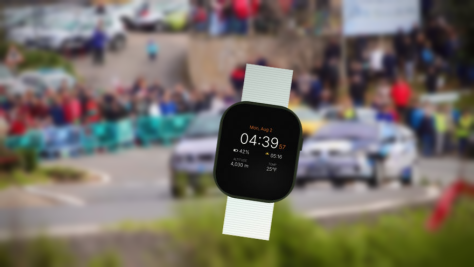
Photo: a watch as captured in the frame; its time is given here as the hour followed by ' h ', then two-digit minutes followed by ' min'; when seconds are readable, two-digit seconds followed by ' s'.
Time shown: 4 h 39 min
